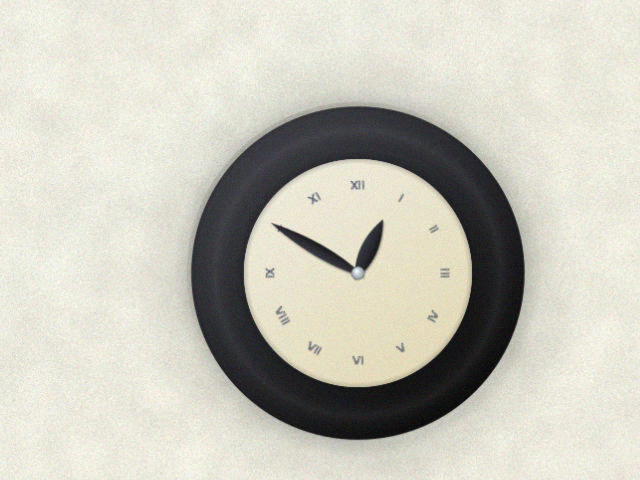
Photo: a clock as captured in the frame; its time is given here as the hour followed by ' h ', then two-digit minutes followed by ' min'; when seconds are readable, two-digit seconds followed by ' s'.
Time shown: 12 h 50 min
